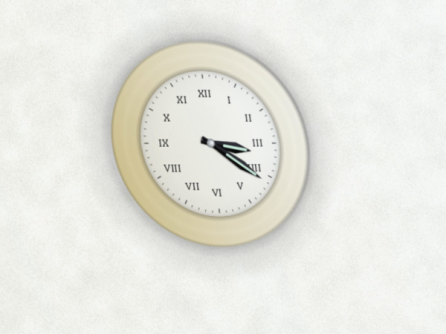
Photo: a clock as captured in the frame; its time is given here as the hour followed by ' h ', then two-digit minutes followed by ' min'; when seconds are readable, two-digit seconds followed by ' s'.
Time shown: 3 h 21 min
